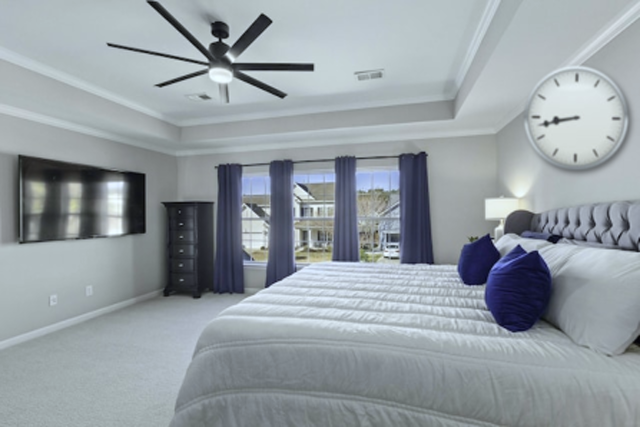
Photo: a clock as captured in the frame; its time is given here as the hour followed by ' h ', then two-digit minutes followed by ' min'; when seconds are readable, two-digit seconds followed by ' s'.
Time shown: 8 h 43 min
